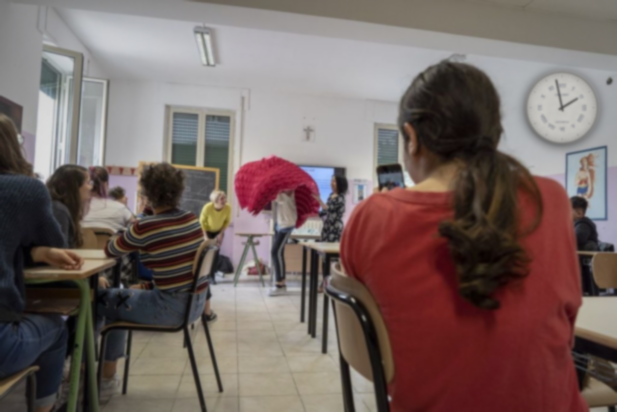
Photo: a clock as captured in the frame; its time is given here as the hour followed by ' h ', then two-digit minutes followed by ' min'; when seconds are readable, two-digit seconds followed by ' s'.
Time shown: 1 h 58 min
